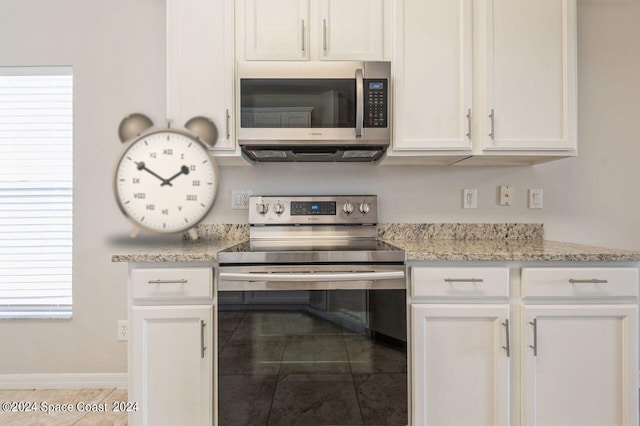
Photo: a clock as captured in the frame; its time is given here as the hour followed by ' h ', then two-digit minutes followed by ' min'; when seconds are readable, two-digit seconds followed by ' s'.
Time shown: 1 h 50 min
